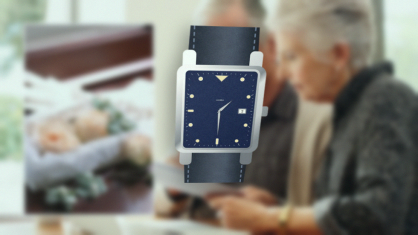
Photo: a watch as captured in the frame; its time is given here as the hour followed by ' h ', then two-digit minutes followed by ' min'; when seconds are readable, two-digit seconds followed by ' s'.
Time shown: 1 h 30 min
